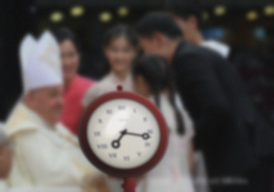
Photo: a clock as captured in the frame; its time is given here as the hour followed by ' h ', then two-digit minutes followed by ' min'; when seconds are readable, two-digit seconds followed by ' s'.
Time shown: 7 h 17 min
